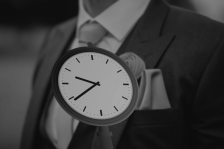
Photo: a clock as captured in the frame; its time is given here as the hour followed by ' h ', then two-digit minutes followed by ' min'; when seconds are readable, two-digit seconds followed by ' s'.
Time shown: 9 h 39 min
